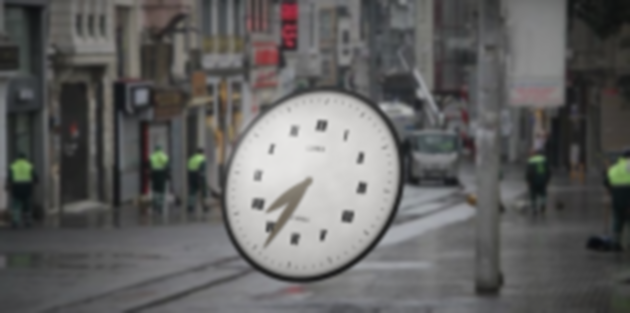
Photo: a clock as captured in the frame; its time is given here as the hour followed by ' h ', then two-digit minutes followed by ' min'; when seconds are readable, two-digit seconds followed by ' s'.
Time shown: 7 h 34 min
